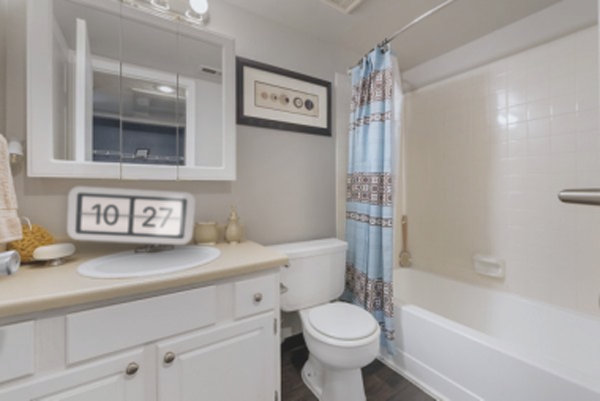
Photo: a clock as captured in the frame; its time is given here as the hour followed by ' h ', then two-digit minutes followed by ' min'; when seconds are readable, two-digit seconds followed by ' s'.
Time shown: 10 h 27 min
